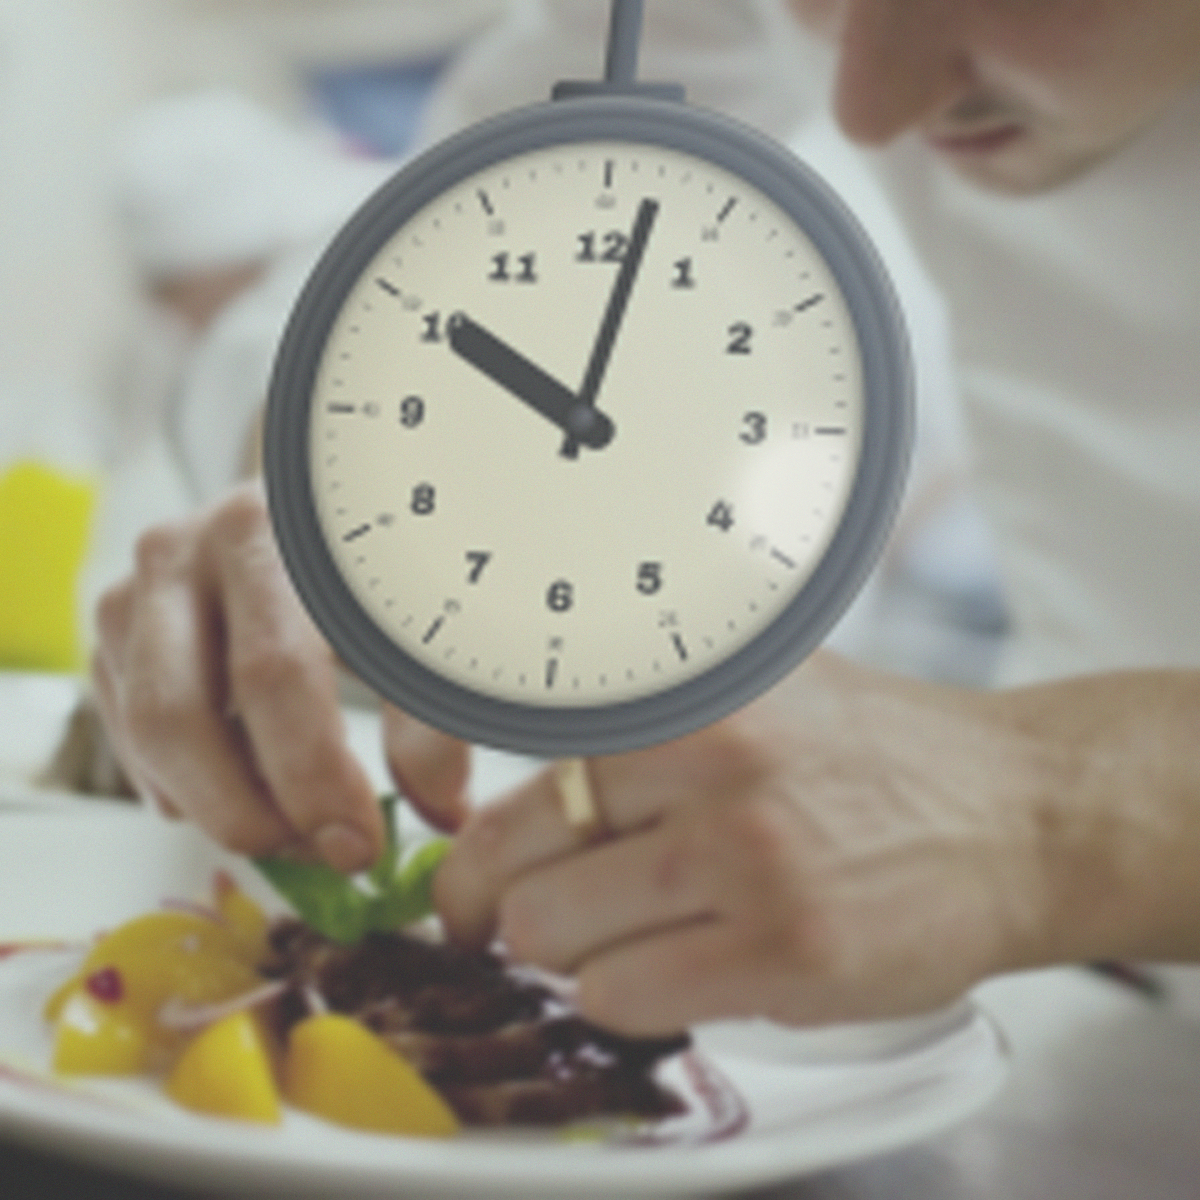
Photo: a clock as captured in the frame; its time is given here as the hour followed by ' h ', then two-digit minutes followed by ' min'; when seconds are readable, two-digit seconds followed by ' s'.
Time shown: 10 h 02 min
